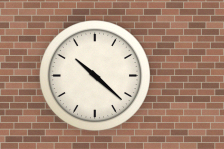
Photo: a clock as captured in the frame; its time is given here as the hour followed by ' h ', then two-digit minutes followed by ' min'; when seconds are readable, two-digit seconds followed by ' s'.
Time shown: 10 h 22 min
